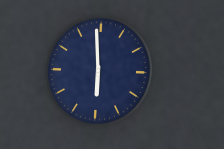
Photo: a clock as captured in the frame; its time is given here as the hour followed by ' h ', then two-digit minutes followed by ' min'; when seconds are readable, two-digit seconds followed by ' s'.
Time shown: 5 h 59 min
